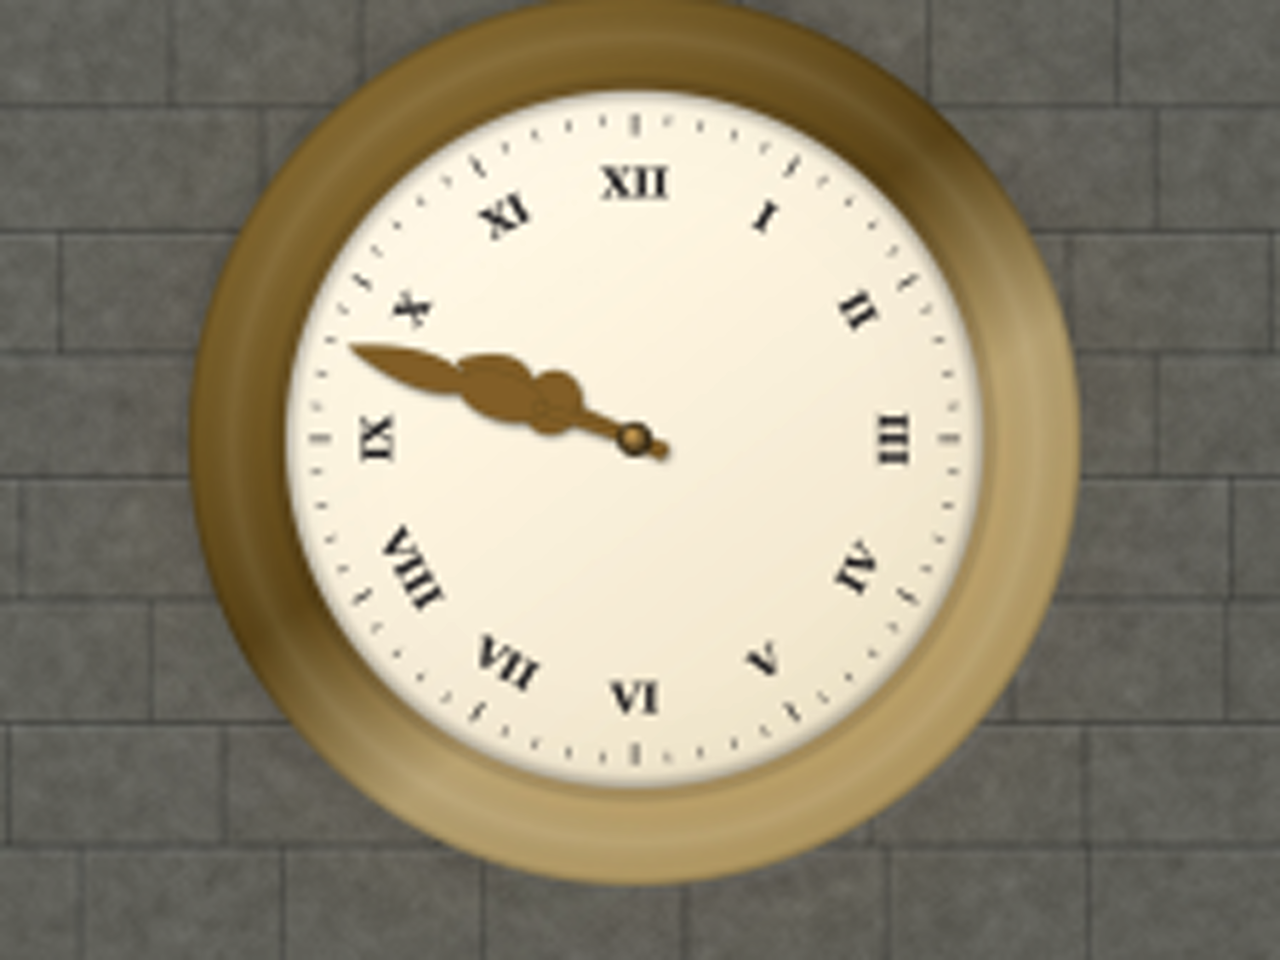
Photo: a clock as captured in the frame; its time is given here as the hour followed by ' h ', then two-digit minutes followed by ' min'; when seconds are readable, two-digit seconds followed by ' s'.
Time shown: 9 h 48 min
